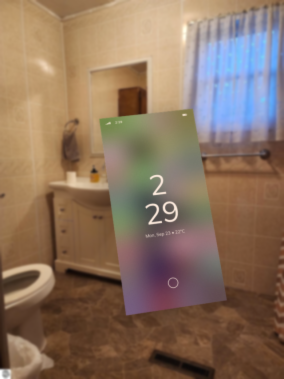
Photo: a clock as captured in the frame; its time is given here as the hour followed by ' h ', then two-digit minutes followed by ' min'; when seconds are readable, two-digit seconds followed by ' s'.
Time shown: 2 h 29 min
